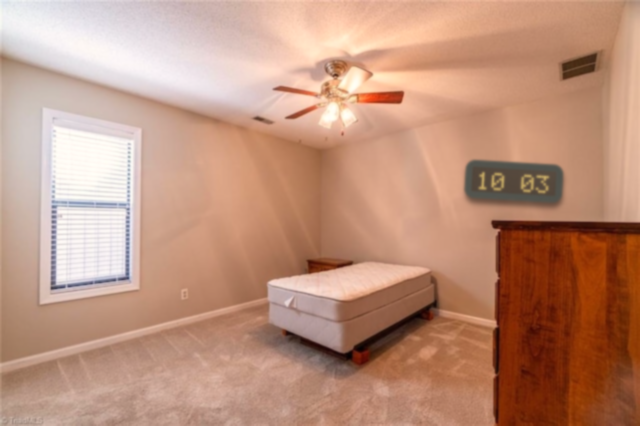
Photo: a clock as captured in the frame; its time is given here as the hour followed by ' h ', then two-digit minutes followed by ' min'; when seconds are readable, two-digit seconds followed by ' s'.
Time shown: 10 h 03 min
